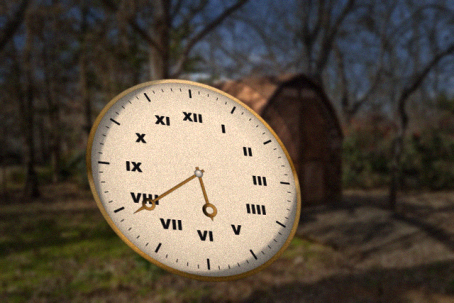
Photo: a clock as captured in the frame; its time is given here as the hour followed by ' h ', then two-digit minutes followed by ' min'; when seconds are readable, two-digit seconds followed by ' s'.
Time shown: 5 h 39 min
